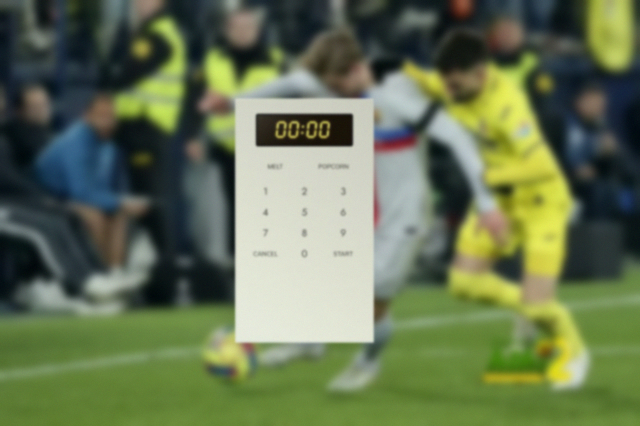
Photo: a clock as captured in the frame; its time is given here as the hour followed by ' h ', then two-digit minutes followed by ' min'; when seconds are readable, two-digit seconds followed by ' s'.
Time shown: 0 h 00 min
